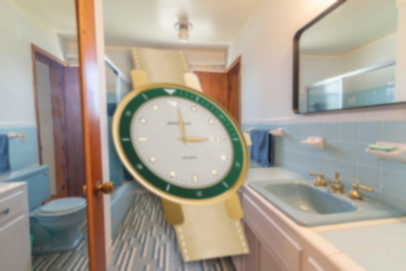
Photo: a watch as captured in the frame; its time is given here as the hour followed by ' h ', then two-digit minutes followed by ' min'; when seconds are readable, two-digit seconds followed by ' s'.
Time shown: 3 h 01 min
